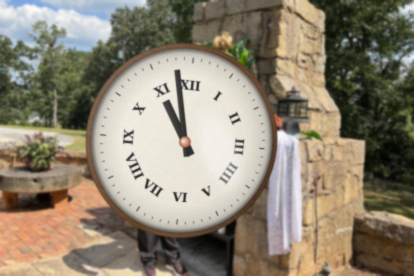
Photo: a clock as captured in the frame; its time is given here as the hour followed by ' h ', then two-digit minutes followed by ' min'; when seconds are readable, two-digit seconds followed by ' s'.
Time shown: 10 h 58 min
